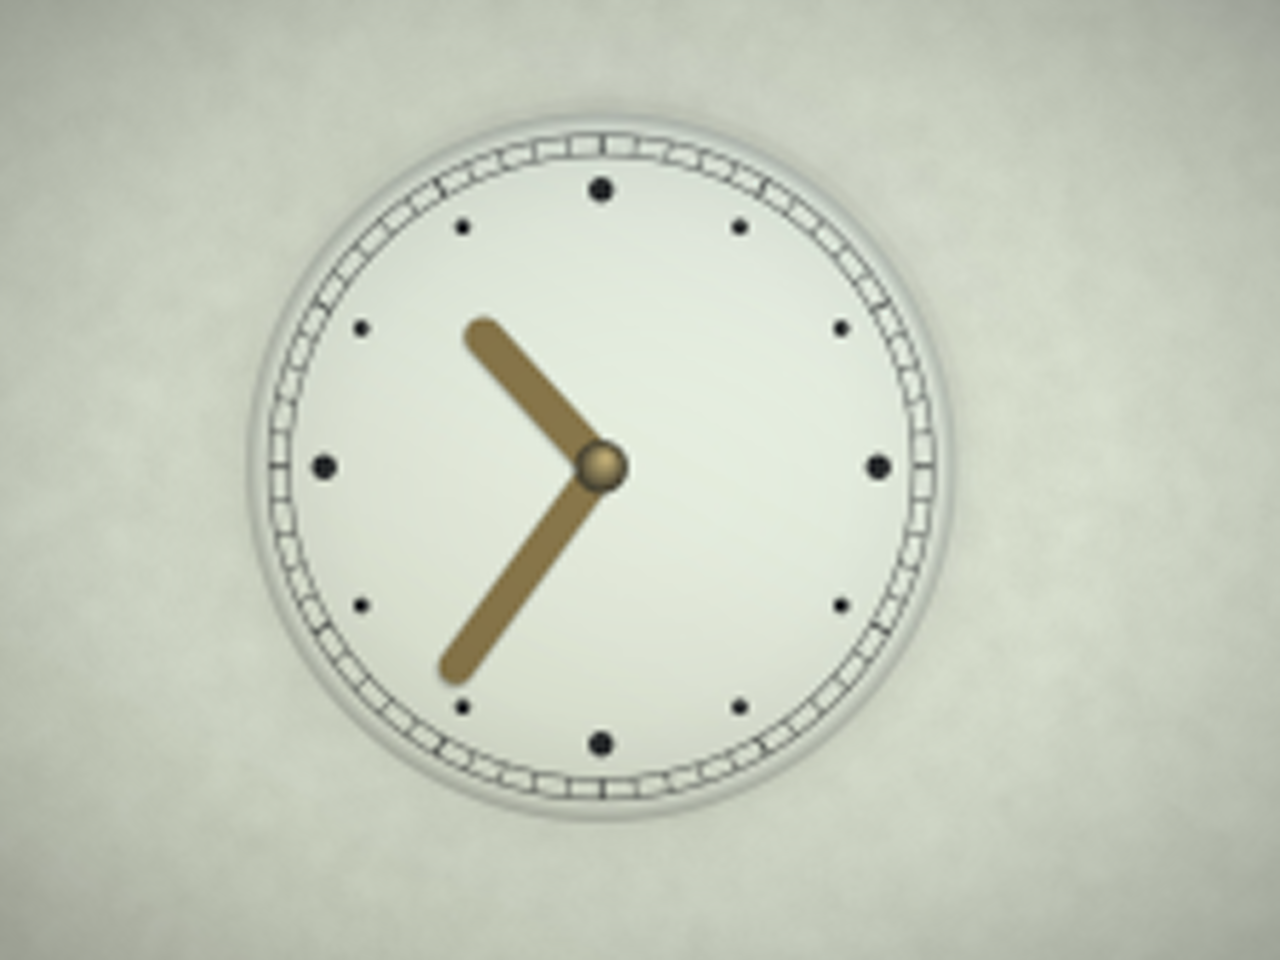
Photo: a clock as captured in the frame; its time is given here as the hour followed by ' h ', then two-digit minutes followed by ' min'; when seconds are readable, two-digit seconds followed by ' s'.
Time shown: 10 h 36 min
